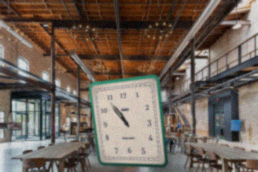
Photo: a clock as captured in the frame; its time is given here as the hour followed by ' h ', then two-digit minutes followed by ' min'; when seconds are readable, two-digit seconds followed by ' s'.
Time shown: 10 h 54 min
